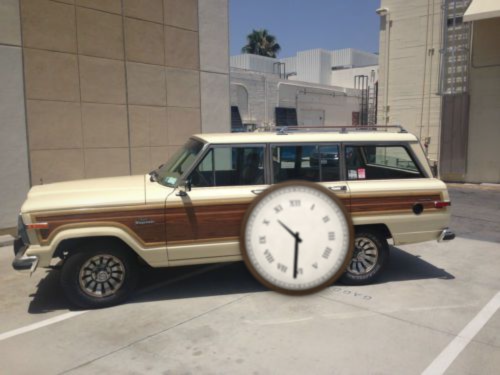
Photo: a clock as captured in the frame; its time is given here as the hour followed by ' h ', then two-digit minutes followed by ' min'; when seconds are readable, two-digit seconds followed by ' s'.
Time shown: 10 h 31 min
